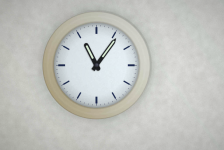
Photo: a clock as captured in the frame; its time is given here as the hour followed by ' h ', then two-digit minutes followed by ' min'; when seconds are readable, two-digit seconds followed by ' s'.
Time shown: 11 h 06 min
